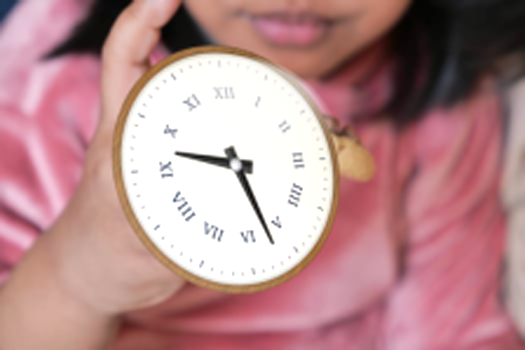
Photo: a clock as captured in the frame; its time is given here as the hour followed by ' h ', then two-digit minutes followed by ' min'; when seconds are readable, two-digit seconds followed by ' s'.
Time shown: 9 h 27 min
